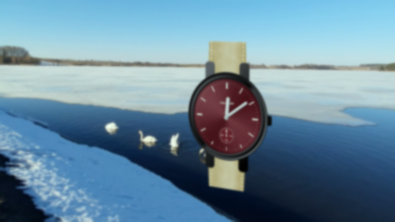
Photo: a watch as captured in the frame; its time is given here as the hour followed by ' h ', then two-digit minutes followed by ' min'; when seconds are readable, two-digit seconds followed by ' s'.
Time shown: 12 h 09 min
